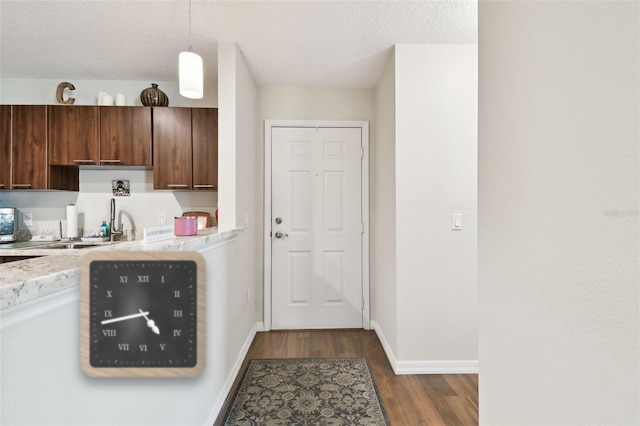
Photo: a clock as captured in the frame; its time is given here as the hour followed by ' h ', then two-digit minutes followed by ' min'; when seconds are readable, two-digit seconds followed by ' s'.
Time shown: 4 h 43 min
